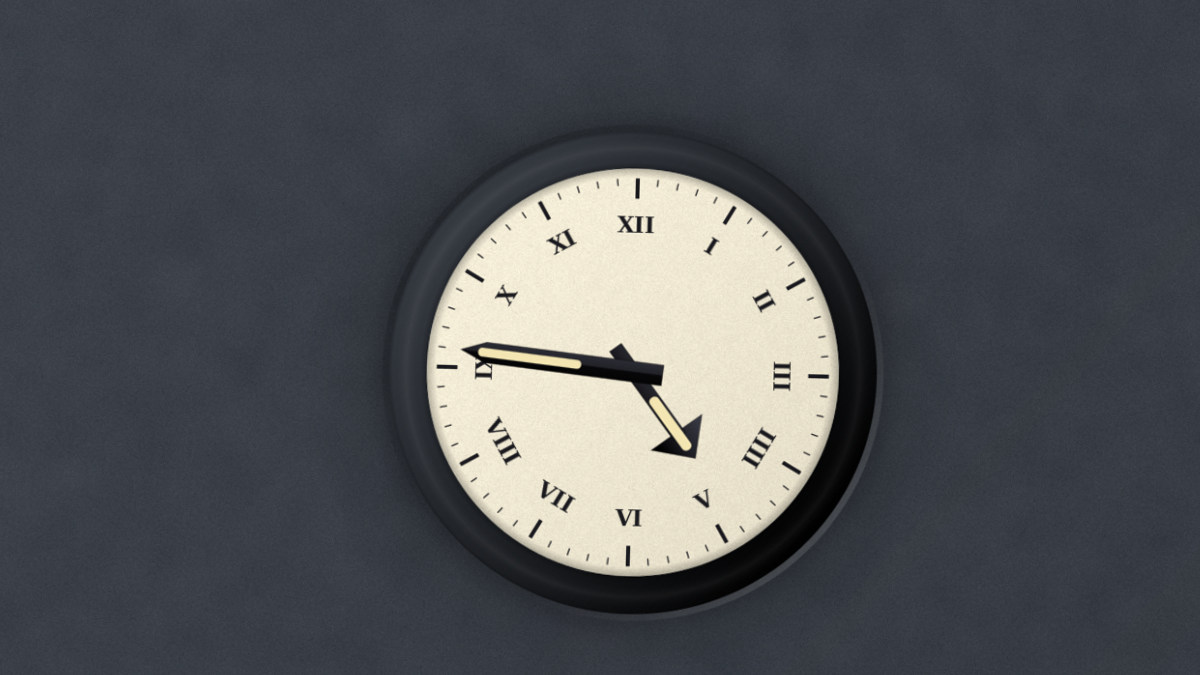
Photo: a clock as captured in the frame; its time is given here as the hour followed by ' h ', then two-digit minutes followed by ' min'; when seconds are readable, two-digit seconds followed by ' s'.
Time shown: 4 h 46 min
